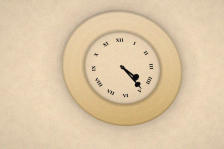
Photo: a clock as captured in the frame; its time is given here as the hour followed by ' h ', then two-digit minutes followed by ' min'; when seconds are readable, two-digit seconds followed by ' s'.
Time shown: 4 h 24 min
